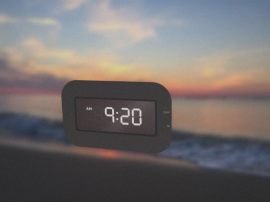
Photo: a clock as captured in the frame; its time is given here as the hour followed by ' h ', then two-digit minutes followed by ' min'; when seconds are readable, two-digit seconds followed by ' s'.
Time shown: 9 h 20 min
